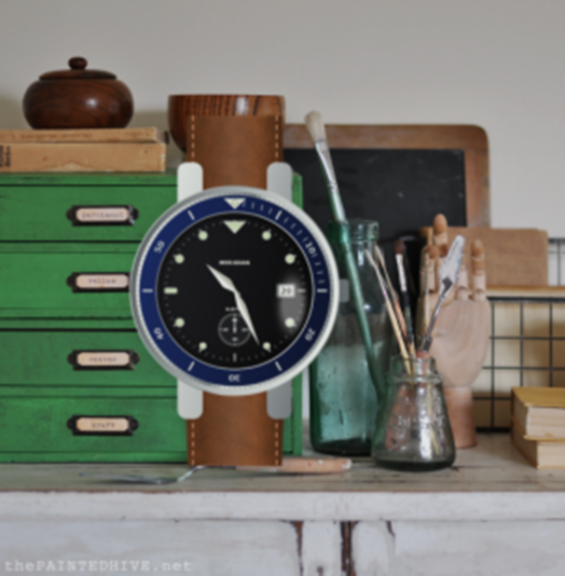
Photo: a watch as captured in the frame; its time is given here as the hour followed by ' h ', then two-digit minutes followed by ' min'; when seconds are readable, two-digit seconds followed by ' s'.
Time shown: 10 h 26 min
